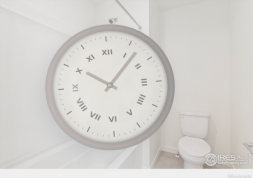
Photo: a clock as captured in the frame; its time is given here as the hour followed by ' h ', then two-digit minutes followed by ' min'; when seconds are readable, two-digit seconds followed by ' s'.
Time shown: 10 h 07 min
